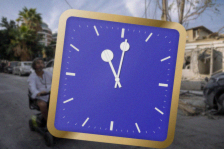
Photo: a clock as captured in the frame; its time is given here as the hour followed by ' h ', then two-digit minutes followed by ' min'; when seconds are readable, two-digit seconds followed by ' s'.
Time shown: 11 h 01 min
